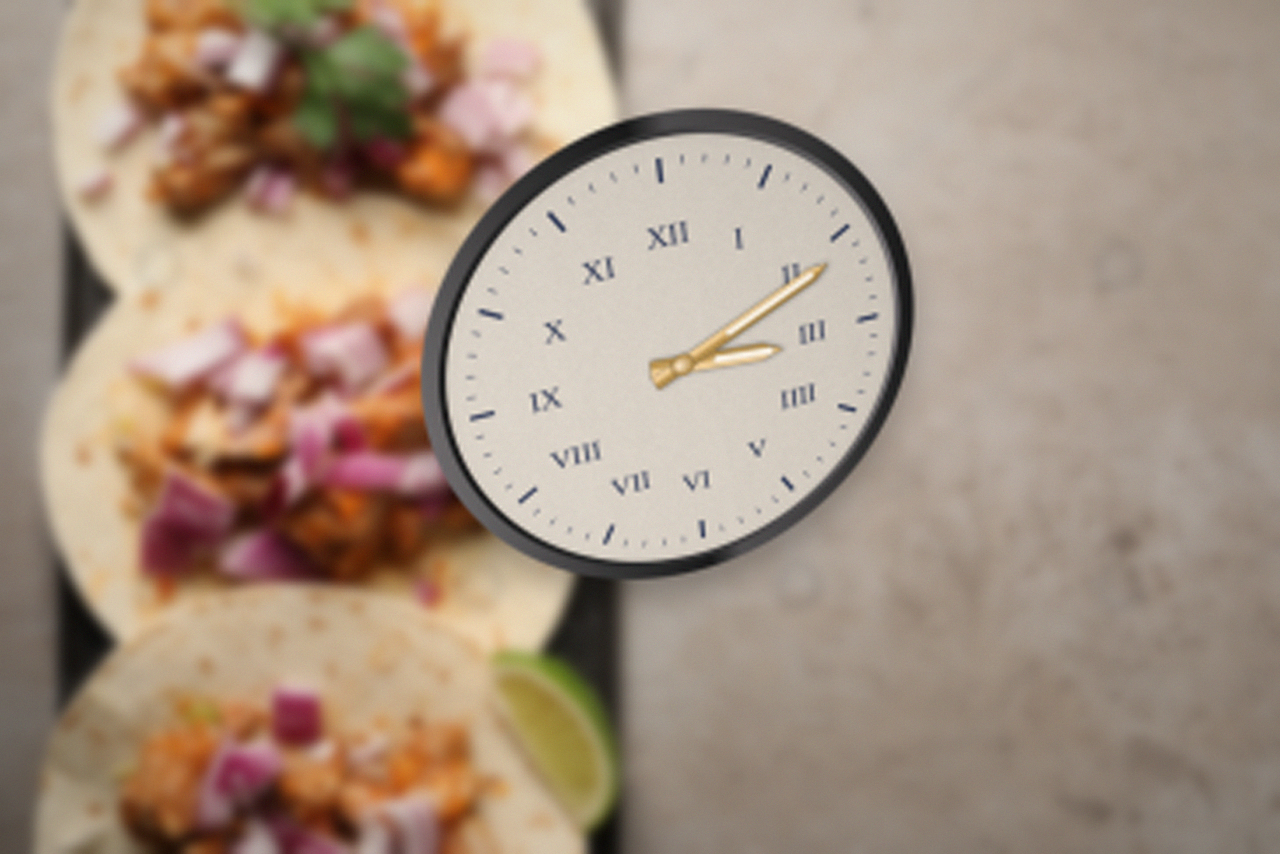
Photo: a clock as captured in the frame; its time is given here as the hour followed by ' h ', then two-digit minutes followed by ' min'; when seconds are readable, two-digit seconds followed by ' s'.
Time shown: 3 h 11 min
